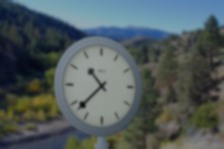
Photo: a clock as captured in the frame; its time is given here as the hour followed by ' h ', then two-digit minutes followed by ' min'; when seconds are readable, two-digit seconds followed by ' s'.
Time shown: 10 h 38 min
